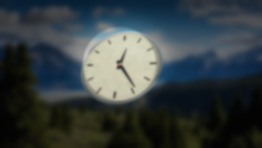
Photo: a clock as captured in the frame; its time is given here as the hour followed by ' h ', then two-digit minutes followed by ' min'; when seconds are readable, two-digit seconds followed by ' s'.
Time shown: 12 h 24 min
